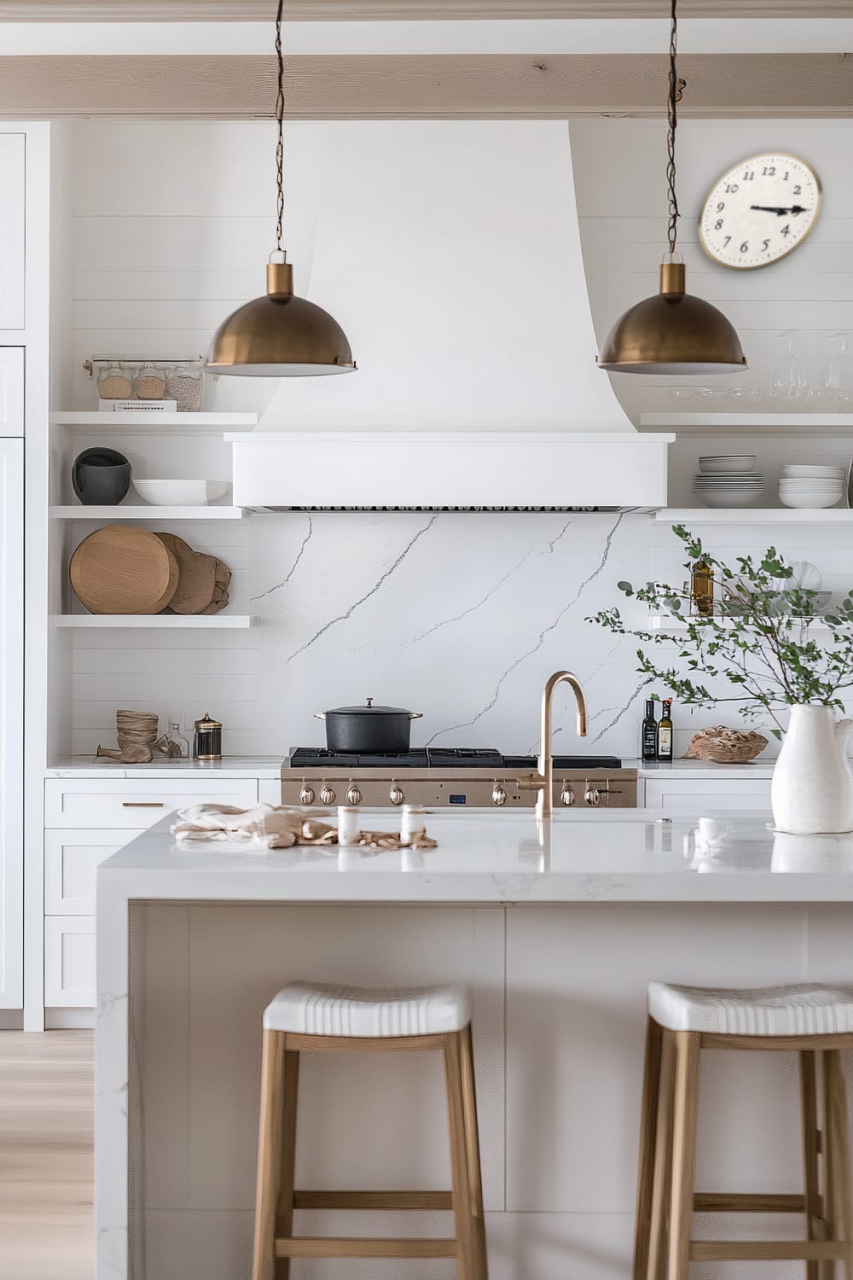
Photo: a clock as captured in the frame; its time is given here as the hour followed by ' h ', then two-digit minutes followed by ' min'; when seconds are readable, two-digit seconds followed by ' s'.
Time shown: 3 h 15 min
